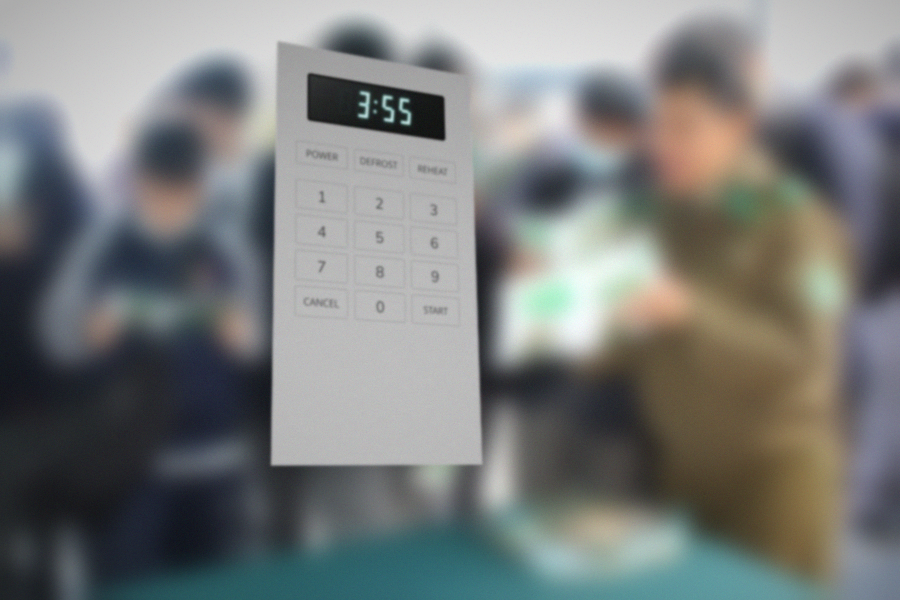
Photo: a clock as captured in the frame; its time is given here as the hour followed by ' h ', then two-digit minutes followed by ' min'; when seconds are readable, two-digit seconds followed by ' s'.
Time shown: 3 h 55 min
